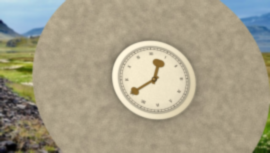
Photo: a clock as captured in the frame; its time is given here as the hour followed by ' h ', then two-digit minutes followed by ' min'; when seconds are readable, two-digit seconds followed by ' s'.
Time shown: 12 h 40 min
